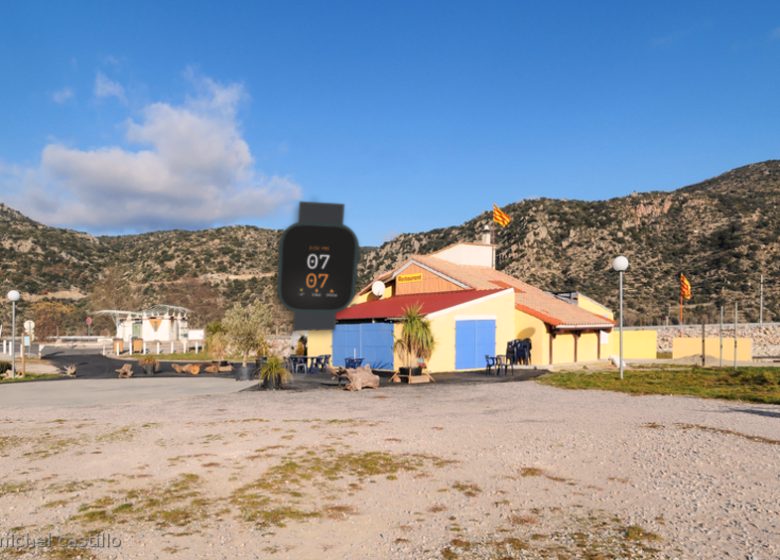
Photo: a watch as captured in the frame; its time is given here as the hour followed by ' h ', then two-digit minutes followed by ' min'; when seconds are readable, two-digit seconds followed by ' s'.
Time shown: 7 h 07 min
